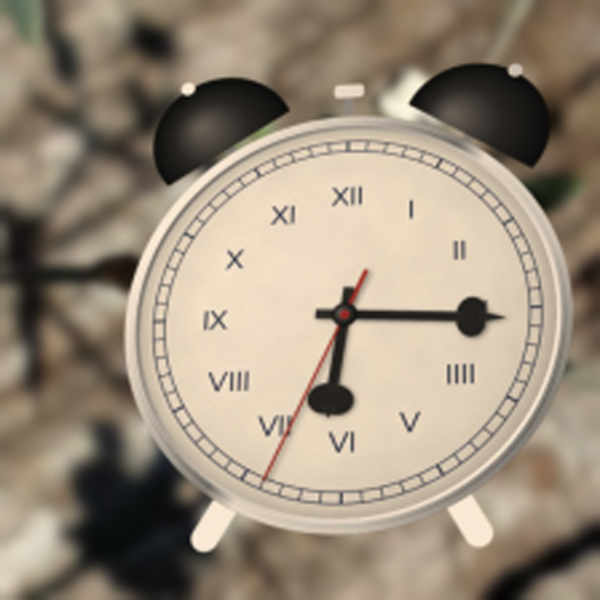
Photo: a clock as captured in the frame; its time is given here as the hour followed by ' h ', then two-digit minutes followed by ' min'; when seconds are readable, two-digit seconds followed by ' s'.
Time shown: 6 h 15 min 34 s
